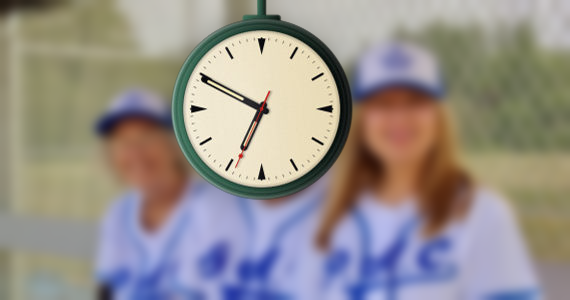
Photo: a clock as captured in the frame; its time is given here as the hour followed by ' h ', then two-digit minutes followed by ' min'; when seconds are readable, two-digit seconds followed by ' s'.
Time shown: 6 h 49 min 34 s
